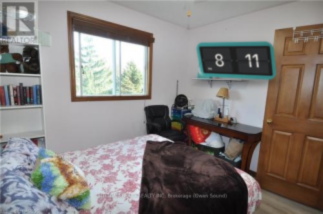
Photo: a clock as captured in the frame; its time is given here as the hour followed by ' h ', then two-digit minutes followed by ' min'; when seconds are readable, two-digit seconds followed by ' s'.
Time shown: 8 h 11 min
